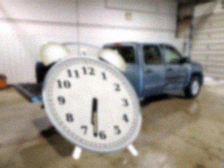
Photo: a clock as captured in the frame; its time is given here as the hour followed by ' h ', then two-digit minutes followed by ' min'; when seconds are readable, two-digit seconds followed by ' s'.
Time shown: 6 h 32 min
